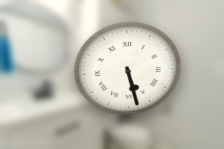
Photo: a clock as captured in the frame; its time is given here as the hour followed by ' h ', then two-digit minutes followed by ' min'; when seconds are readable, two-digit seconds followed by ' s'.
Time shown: 5 h 28 min
